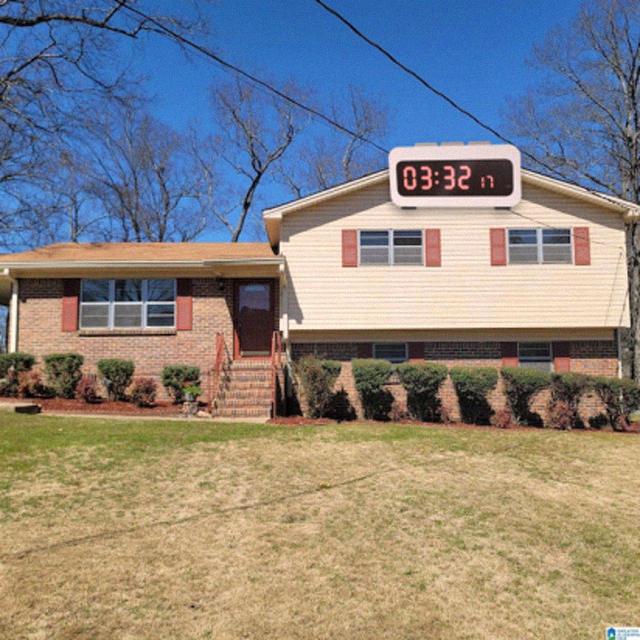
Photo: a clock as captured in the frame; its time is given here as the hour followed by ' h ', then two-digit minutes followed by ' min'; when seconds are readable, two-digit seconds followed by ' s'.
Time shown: 3 h 32 min 17 s
